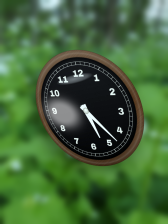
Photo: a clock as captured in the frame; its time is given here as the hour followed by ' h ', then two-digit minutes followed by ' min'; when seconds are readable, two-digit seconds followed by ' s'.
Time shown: 5 h 23 min
